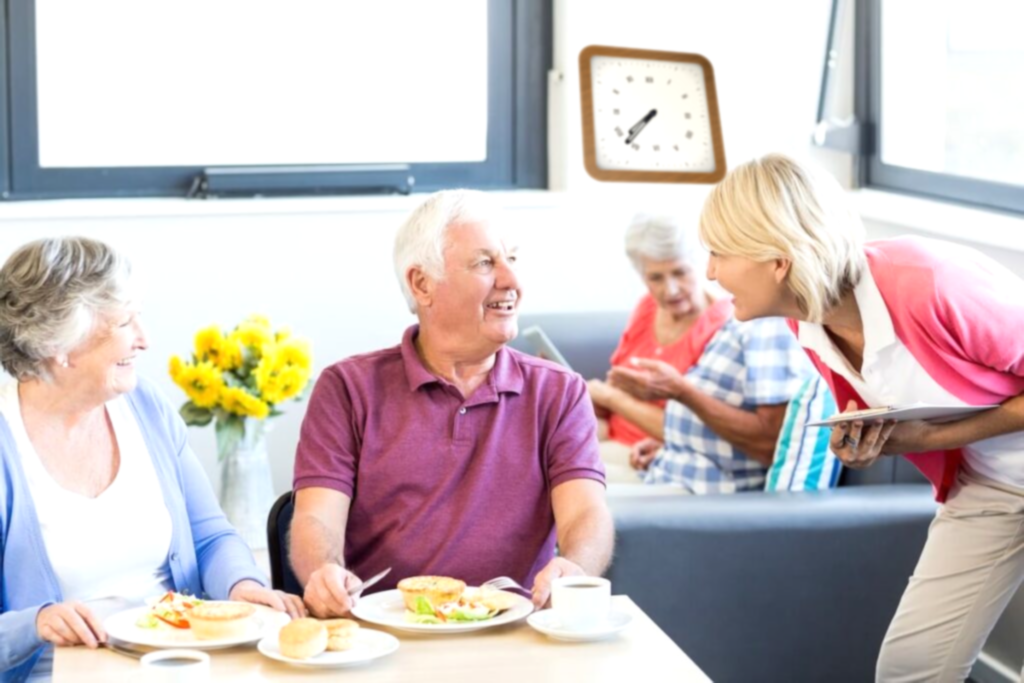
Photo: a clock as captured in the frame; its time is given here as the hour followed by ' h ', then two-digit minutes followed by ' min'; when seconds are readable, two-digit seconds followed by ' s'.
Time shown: 7 h 37 min
